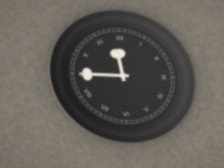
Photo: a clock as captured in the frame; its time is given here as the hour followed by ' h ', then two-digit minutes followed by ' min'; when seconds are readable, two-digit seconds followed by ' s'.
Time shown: 11 h 45 min
